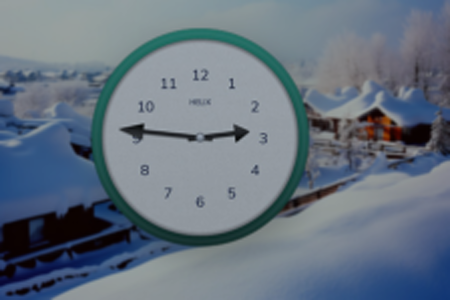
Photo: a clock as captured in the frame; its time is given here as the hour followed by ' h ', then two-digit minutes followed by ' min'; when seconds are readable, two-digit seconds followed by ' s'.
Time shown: 2 h 46 min
